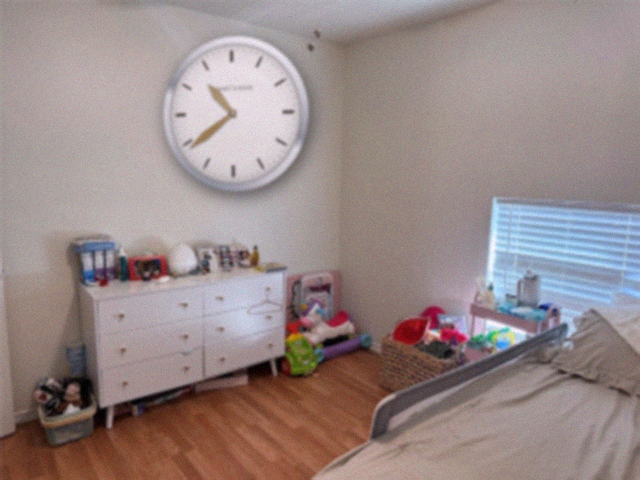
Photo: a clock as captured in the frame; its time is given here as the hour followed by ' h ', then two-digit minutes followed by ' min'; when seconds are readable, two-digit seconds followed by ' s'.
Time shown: 10 h 39 min
